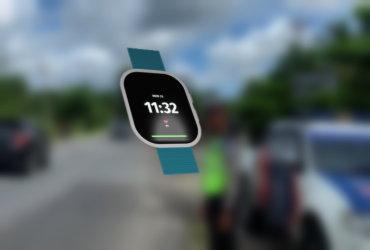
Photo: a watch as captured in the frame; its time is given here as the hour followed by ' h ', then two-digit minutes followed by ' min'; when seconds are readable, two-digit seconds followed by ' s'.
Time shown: 11 h 32 min
